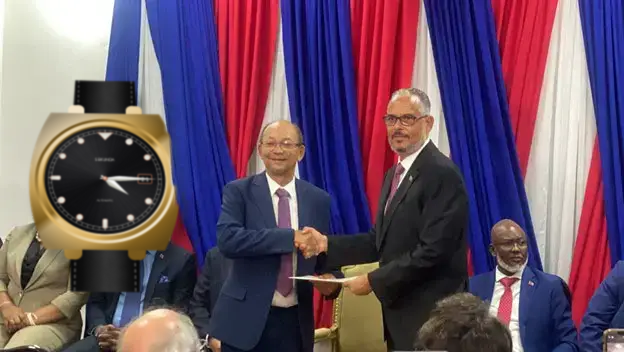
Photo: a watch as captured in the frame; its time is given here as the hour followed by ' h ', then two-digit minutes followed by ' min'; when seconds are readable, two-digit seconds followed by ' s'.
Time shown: 4 h 15 min
